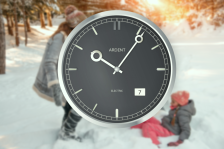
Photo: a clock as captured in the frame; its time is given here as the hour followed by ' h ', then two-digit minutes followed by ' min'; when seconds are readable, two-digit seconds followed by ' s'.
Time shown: 10 h 06 min
